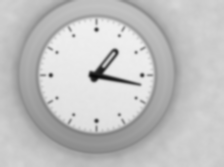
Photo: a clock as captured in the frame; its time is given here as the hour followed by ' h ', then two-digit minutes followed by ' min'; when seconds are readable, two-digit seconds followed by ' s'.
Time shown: 1 h 17 min
